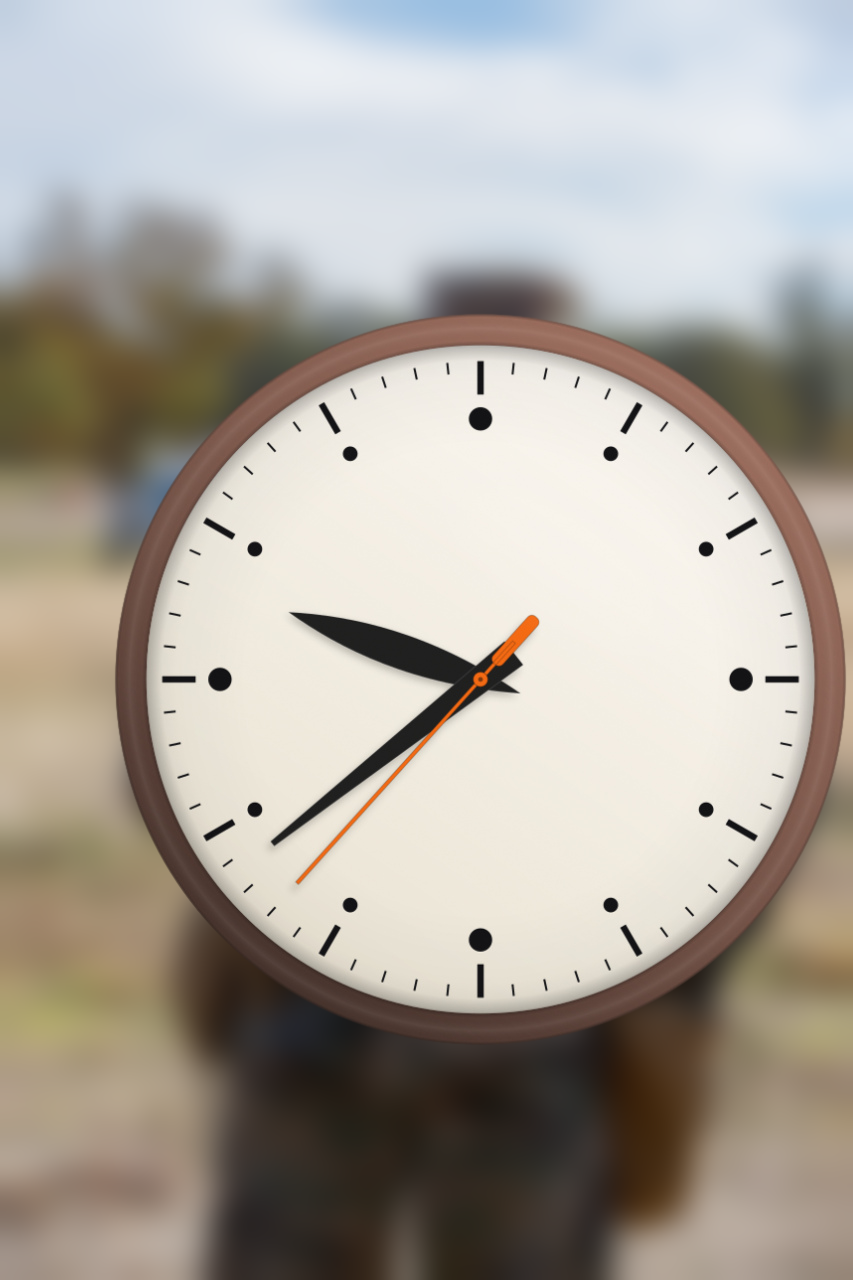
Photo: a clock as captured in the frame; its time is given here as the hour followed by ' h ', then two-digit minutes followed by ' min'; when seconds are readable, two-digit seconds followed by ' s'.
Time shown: 9 h 38 min 37 s
